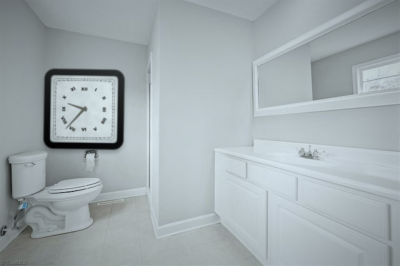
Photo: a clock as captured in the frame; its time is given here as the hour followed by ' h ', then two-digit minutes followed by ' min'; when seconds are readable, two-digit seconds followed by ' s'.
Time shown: 9 h 37 min
